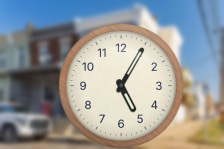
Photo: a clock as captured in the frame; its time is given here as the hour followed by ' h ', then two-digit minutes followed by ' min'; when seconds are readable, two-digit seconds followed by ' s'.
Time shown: 5 h 05 min
